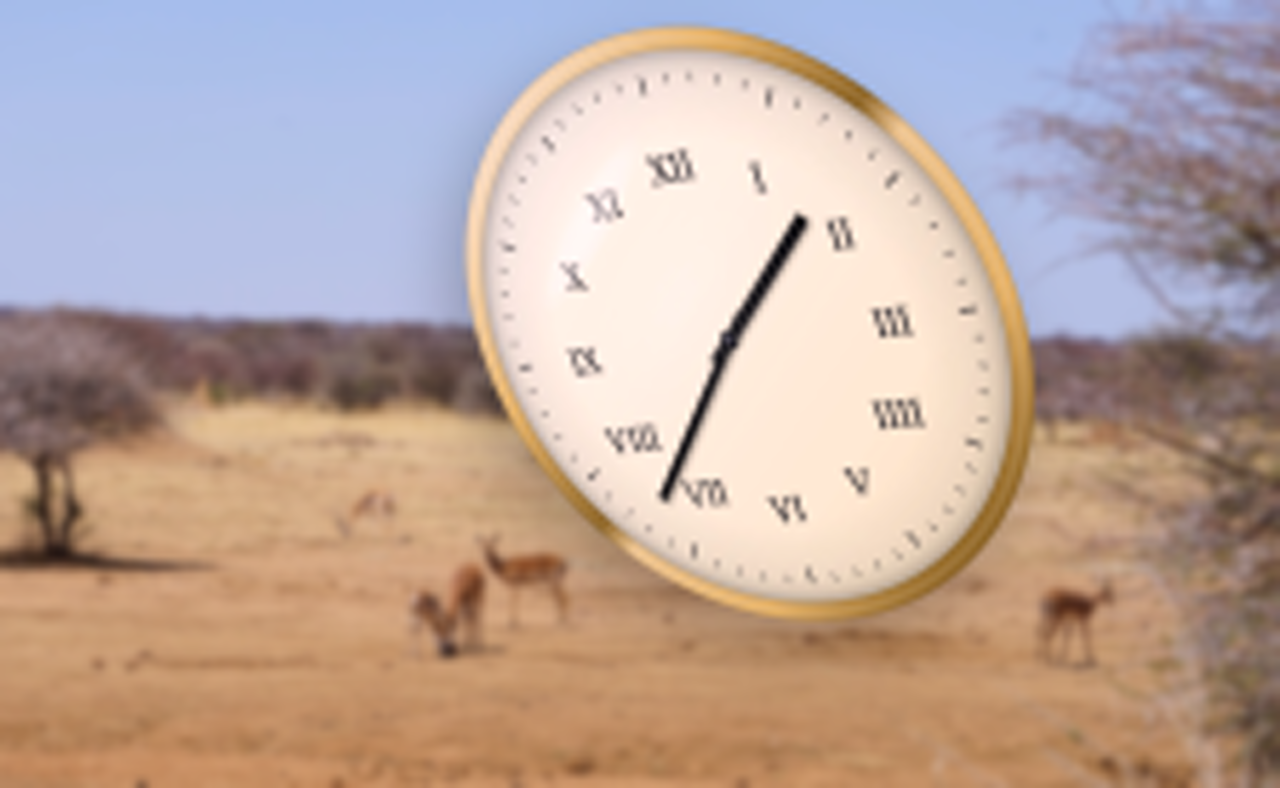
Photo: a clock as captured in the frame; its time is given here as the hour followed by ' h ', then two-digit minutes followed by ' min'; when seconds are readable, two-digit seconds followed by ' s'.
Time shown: 1 h 37 min
